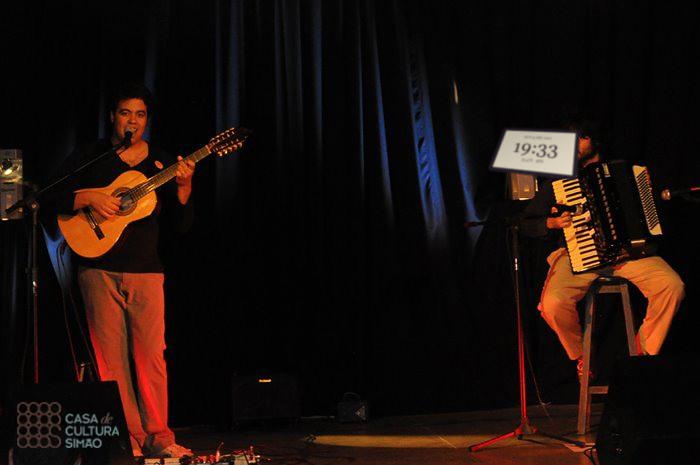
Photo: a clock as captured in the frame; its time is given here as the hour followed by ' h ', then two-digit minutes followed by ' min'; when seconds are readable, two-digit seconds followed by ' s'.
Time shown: 19 h 33 min
